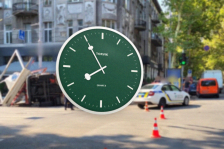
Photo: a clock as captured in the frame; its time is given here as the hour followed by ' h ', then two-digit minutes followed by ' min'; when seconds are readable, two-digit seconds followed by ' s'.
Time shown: 7 h 55 min
